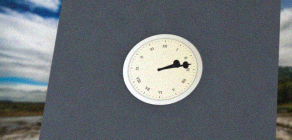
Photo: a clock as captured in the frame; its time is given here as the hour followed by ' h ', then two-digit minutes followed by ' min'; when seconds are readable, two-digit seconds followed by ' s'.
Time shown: 2 h 13 min
